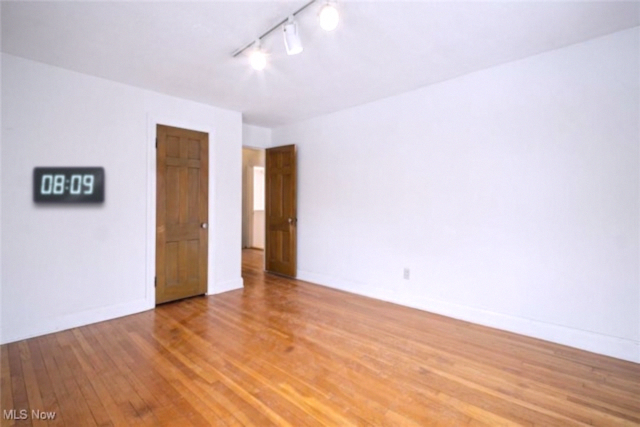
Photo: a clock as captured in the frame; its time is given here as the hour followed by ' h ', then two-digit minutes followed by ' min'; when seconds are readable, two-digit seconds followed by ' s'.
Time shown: 8 h 09 min
